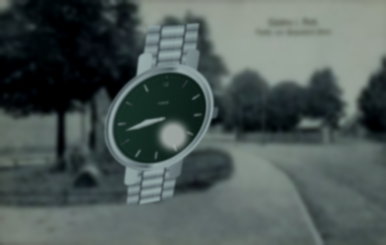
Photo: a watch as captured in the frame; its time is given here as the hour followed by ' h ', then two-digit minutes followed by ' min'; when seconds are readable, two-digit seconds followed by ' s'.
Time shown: 8 h 43 min
